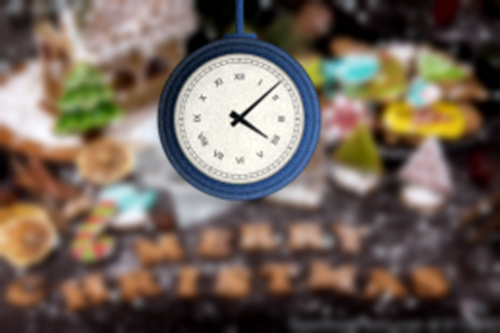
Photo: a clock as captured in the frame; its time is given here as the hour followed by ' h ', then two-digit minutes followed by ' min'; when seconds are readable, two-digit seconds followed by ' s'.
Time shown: 4 h 08 min
